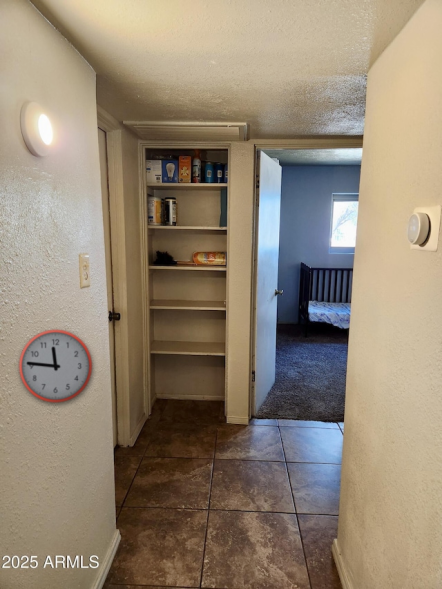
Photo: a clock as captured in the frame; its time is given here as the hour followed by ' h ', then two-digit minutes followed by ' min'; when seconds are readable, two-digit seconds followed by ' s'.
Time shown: 11 h 46 min
